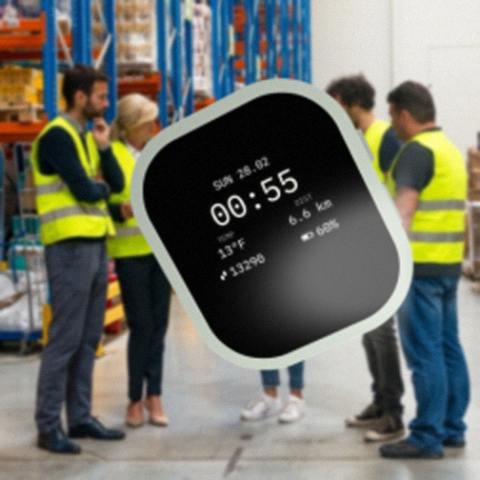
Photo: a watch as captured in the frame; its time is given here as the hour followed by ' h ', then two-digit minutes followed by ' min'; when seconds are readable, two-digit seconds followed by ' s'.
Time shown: 0 h 55 min
